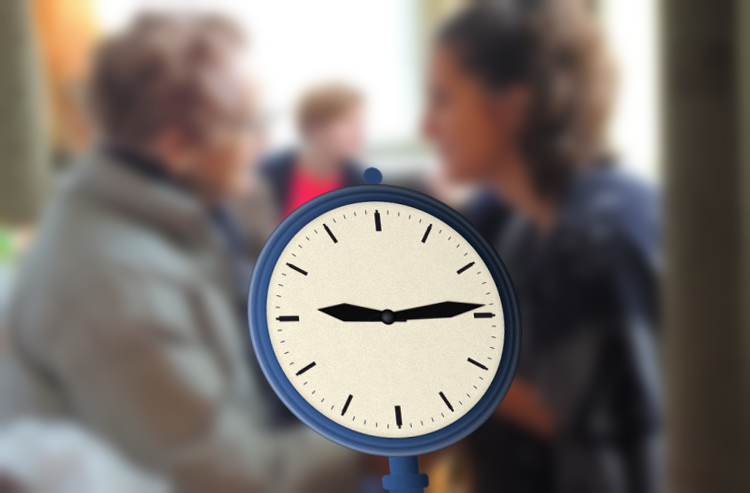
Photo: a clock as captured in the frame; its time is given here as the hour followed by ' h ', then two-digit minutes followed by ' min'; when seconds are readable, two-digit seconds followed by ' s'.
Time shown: 9 h 14 min
